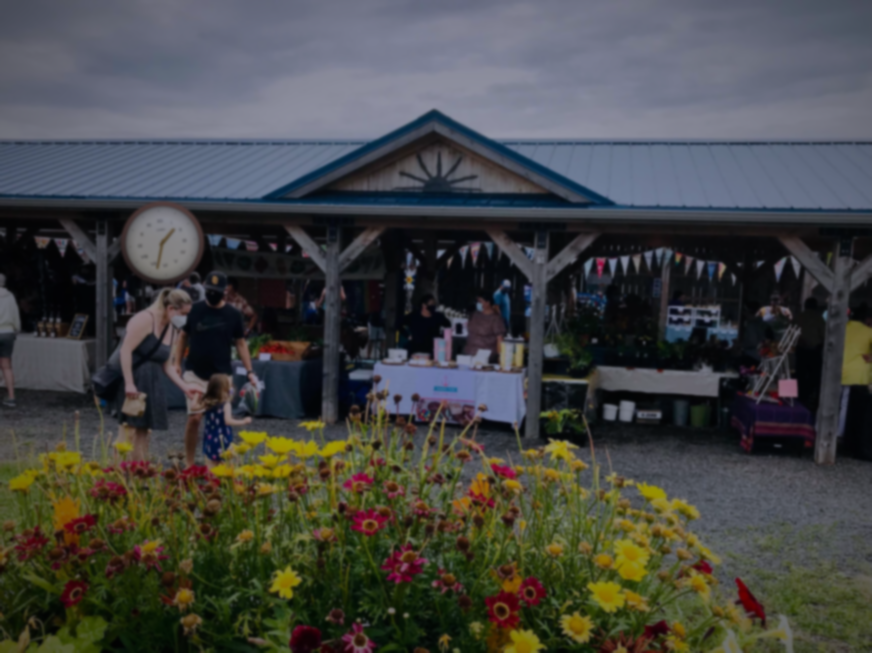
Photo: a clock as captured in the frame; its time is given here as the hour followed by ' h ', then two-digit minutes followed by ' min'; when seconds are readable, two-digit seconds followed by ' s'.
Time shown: 1 h 33 min
